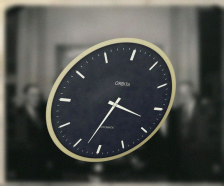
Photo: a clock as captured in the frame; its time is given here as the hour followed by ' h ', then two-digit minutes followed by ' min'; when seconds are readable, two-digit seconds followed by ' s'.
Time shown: 3 h 33 min
